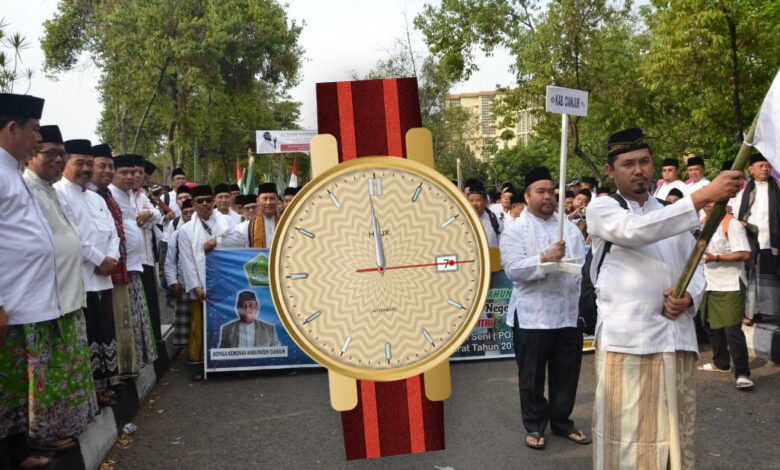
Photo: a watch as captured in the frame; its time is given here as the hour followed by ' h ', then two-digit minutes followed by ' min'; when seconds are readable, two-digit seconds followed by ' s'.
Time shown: 11 h 59 min 15 s
